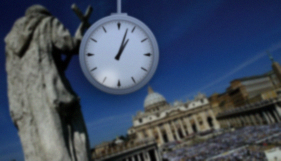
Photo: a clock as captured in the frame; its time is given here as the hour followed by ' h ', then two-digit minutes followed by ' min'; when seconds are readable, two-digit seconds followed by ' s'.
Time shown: 1 h 03 min
